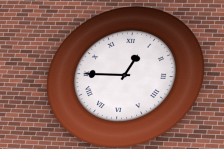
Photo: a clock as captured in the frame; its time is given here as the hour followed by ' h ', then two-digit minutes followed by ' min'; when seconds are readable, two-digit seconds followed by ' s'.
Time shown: 12 h 45 min
